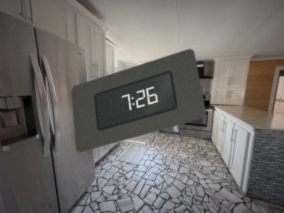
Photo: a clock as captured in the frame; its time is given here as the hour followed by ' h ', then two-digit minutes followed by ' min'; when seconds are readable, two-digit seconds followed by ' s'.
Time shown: 7 h 26 min
